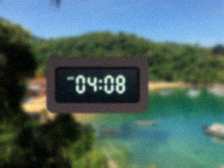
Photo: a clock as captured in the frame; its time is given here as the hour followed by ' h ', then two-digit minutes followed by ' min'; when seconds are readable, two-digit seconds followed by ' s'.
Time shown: 4 h 08 min
